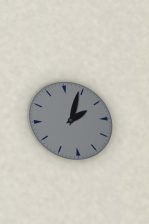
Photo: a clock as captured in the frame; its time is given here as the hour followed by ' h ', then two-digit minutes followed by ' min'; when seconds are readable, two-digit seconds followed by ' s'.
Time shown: 2 h 04 min
